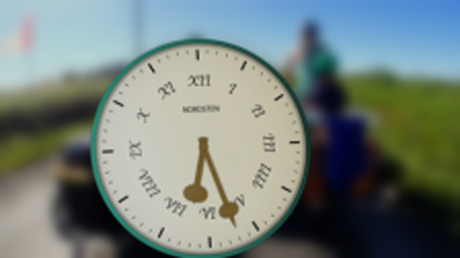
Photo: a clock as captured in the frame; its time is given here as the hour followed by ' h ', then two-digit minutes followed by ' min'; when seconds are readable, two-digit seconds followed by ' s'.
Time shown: 6 h 27 min
